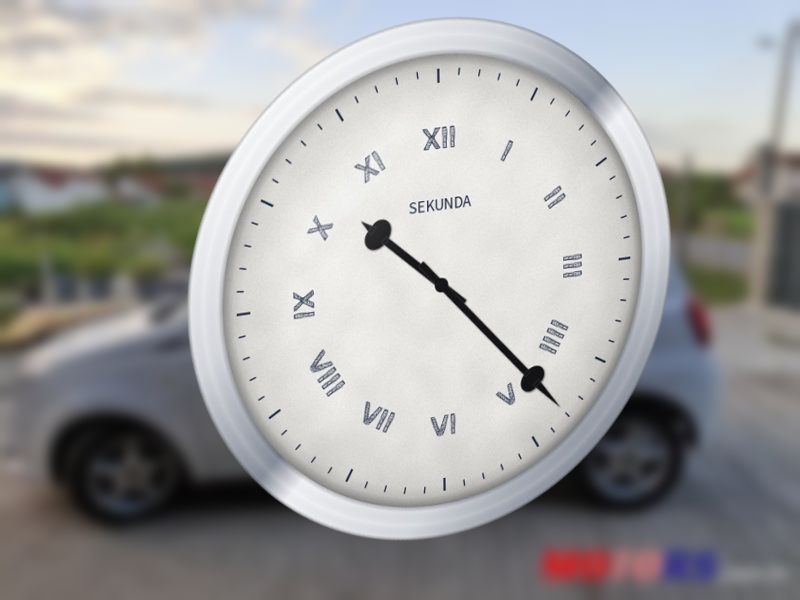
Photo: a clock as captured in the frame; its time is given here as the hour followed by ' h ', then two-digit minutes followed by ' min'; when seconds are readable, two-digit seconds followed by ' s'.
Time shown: 10 h 23 min
